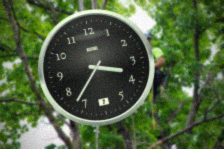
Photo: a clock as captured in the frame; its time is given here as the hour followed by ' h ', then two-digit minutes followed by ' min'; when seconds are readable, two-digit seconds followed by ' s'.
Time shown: 3 h 37 min
